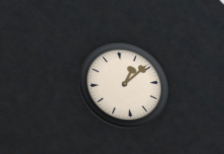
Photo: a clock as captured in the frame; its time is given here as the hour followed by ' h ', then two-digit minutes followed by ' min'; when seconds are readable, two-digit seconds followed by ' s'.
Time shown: 1 h 09 min
